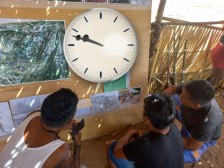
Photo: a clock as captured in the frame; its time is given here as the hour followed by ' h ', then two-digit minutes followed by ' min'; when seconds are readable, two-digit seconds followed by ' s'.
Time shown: 9 h 48 min
